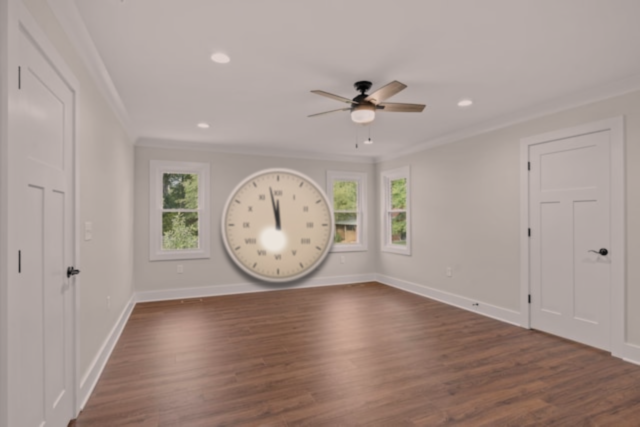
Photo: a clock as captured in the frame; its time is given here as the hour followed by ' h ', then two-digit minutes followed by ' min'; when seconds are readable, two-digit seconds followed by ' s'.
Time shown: 11 h 58 min
